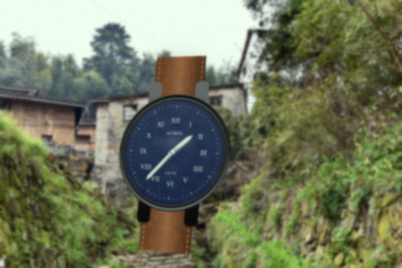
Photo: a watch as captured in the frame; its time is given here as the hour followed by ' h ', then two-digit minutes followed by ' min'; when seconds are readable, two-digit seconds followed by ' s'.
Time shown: 1 h 37 min
